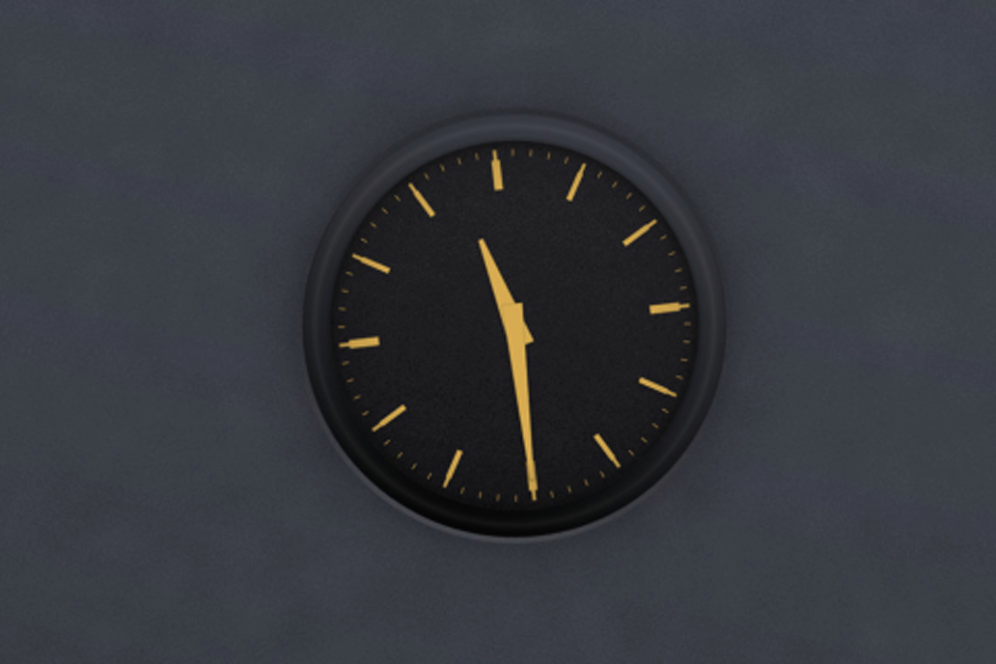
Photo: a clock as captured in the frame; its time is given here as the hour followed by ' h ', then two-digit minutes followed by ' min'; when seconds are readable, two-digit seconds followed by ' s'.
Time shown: 11 h 30 min
